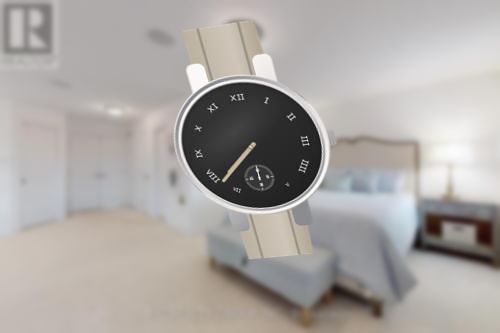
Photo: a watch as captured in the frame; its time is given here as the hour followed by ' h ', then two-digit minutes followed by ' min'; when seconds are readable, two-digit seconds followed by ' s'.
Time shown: 7 h 38 min
